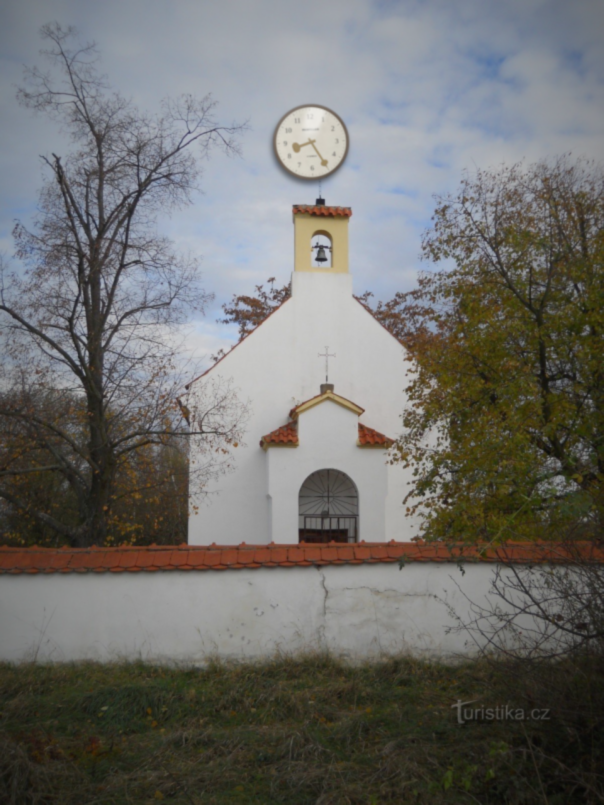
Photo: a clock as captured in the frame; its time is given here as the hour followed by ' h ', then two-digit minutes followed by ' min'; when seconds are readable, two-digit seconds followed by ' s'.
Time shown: 8 h 25 min
